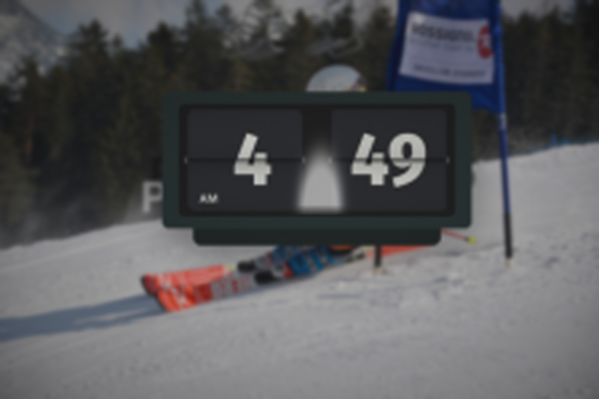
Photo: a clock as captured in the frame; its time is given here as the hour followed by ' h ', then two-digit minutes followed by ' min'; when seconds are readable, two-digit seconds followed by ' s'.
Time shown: 4 h 49 min
